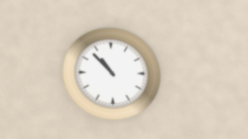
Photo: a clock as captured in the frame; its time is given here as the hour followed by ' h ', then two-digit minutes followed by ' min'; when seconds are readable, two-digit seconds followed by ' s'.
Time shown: 10 h 53 min
